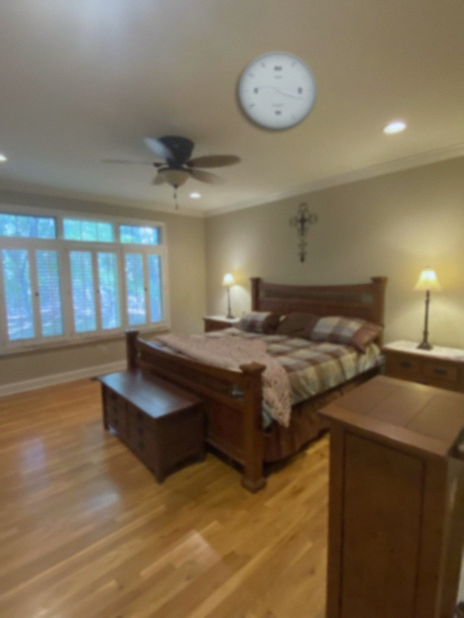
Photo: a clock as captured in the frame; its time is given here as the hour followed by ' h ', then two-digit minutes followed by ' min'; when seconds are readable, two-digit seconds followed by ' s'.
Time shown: 9 h 18 min
